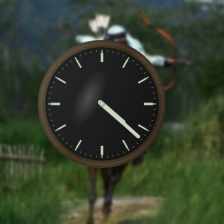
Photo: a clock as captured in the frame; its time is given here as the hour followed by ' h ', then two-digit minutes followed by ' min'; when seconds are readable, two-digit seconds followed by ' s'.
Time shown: 4 h 22 min
